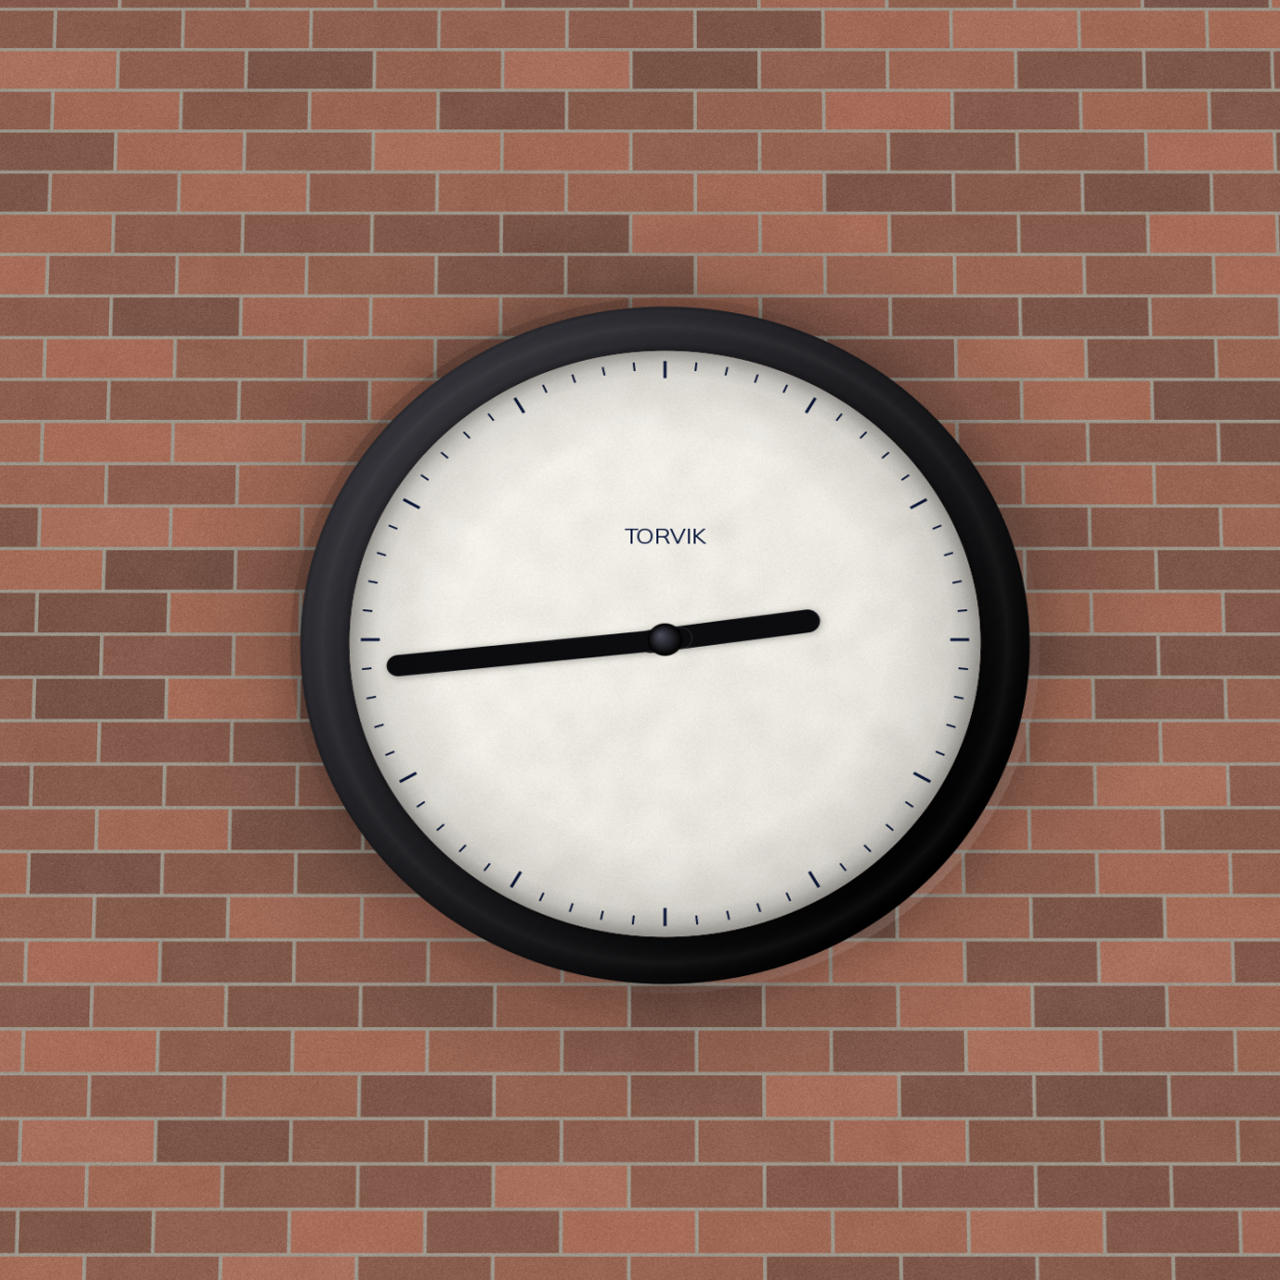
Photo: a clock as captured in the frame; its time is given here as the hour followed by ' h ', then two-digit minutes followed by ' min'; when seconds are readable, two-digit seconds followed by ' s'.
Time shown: 2 h 44 min
